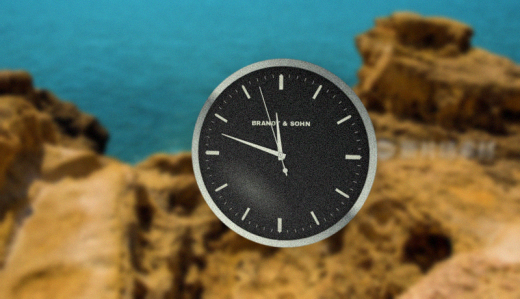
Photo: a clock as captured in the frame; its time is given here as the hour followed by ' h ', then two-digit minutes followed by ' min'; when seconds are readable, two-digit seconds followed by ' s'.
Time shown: 11 h 47 min 57 s
